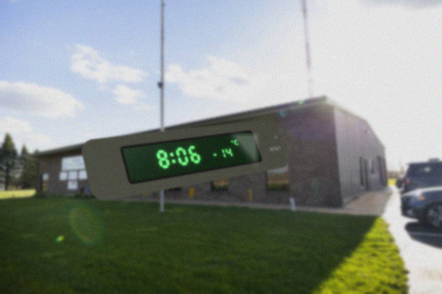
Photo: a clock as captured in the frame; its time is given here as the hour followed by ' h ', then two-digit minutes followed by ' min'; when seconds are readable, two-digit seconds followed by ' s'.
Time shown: 8 h 06 min
